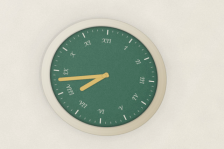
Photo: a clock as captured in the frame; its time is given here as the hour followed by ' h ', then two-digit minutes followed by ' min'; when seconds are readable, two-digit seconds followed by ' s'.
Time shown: 7 h 43 min
